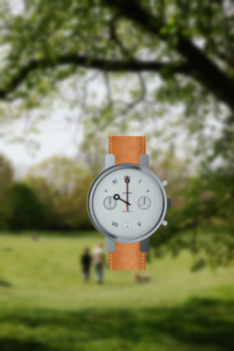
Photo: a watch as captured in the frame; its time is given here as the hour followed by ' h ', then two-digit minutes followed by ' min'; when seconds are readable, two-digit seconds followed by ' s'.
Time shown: 10 h 00 min
